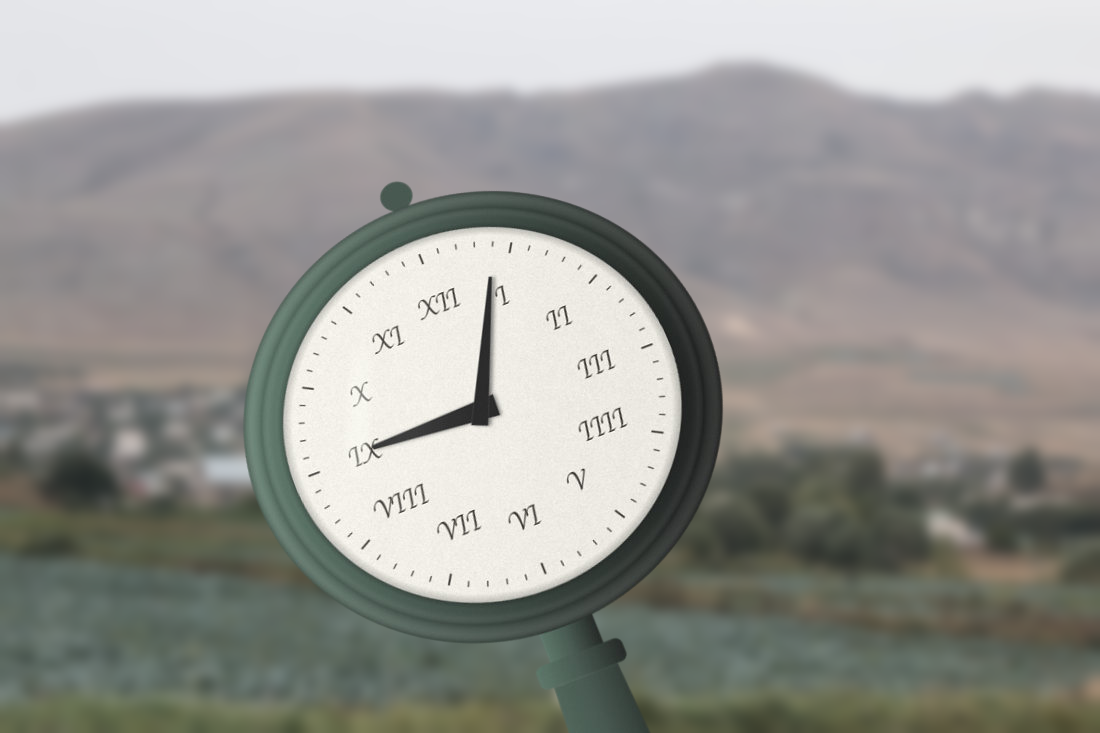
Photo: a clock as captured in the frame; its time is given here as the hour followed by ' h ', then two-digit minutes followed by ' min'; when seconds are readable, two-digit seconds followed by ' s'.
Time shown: 9 h 04 min
